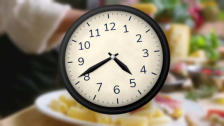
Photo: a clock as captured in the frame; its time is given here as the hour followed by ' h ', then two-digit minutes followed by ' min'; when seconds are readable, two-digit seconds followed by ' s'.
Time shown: 4 h 41 min
